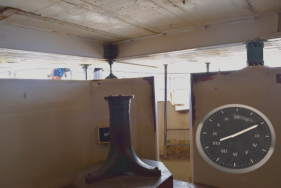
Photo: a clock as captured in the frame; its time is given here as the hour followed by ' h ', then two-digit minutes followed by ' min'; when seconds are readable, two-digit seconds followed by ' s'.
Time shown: 8 h 10 min
